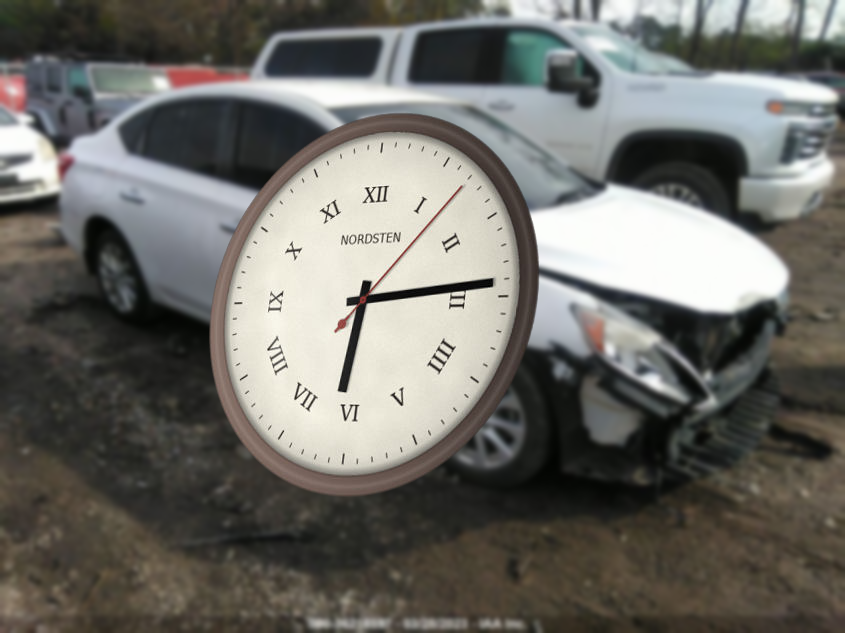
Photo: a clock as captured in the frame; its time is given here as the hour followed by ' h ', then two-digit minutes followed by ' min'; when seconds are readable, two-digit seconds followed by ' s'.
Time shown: 6 h 14 min 07 s
